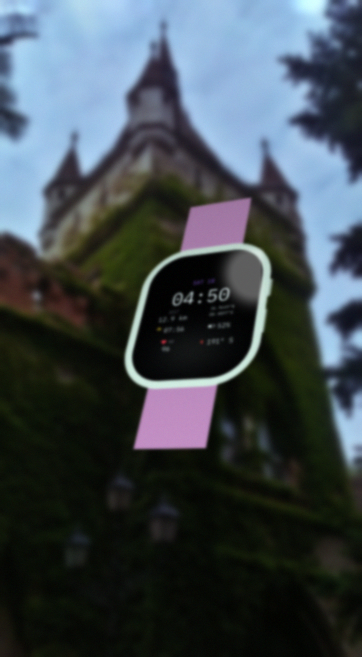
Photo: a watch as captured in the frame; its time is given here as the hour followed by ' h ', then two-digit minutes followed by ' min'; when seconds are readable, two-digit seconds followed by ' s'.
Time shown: 4 h 50 min
